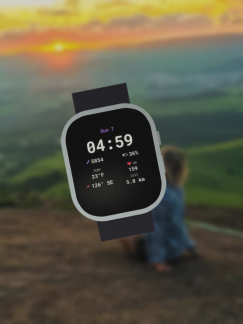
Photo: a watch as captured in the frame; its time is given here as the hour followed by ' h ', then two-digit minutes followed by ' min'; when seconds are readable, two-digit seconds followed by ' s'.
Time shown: 4 h 59 min
